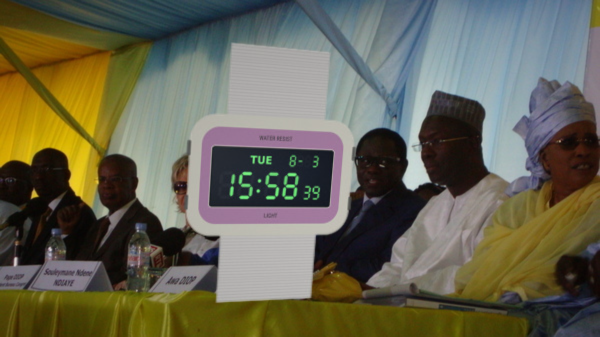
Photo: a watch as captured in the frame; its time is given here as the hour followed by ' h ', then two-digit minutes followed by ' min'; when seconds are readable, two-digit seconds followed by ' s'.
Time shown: 15 h 58 min 39 s
